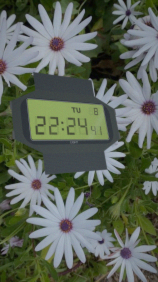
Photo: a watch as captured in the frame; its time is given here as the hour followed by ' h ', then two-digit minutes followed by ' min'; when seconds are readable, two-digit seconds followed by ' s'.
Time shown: 22 h 24 min 41 s
